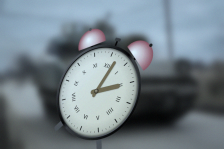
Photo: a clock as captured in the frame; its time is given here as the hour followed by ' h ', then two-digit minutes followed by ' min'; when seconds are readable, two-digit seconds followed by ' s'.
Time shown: 2 h 02 min
